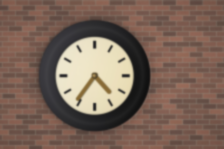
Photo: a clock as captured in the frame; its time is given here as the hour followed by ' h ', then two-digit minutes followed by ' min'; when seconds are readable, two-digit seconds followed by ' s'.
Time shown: 4 h 36 min
